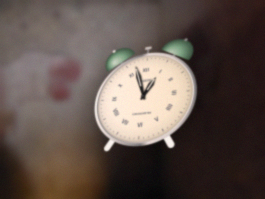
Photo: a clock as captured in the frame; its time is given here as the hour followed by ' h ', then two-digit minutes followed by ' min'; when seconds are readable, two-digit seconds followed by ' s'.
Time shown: 12 h 57 min
